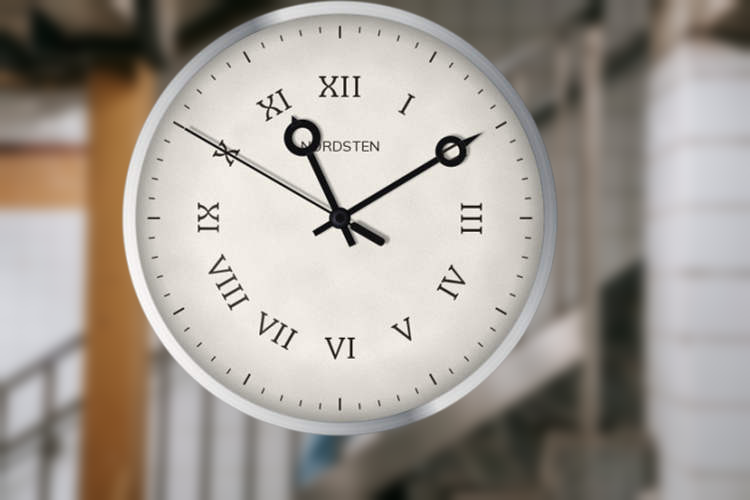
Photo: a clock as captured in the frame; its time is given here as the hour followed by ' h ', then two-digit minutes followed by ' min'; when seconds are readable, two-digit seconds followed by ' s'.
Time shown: 11 h 09 min 50 s
